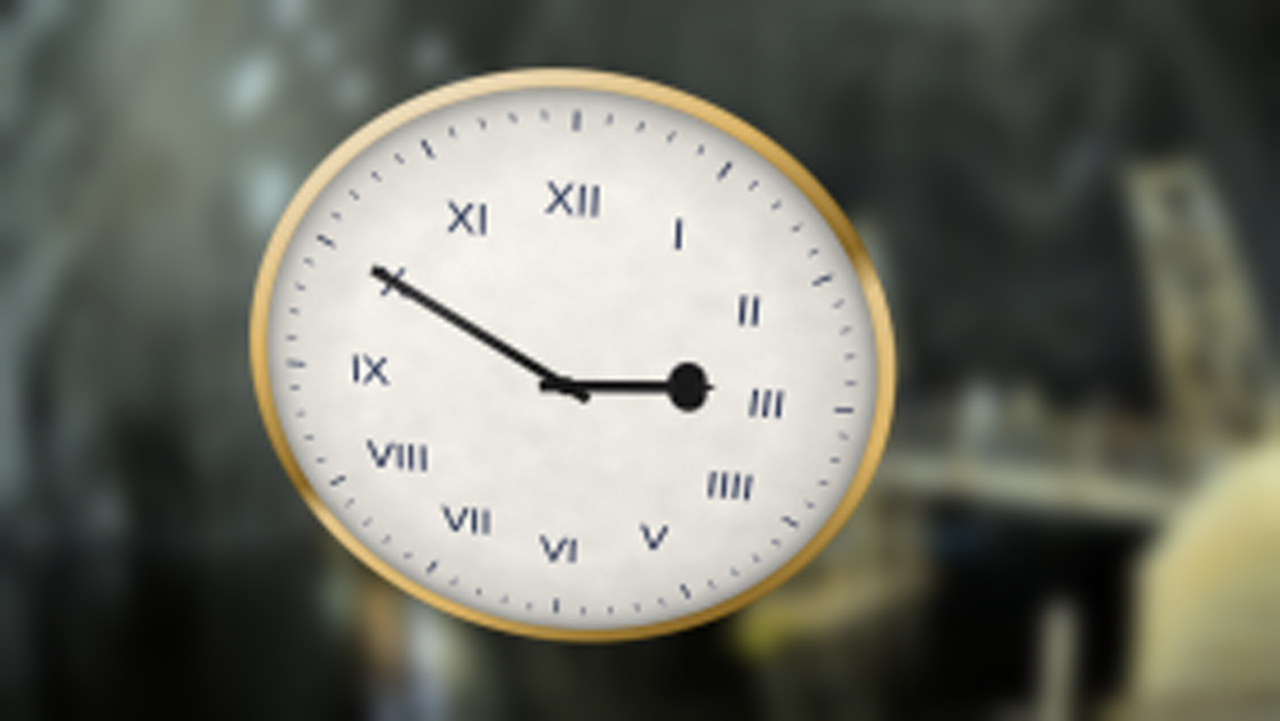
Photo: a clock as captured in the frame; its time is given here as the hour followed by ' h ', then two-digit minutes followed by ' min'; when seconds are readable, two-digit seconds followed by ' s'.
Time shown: 2 h 50 min
